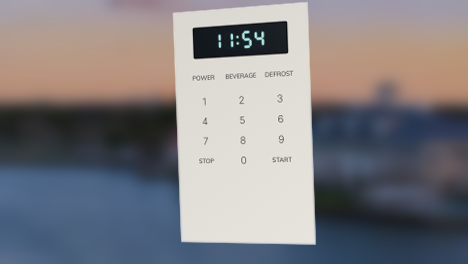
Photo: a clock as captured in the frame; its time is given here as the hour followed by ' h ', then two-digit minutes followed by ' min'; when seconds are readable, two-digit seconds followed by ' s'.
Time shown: 11 h 54 min
